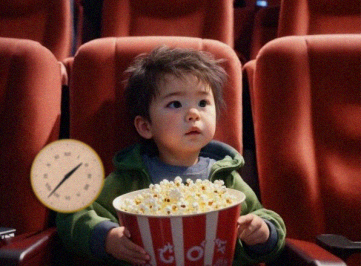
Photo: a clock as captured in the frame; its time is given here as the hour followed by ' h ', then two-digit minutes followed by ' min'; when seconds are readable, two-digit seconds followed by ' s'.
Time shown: 1 h 37 min
